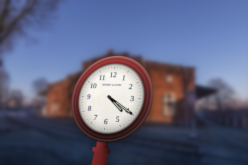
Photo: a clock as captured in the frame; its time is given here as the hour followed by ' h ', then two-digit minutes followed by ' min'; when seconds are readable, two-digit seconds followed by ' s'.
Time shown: 4 h 20 min
